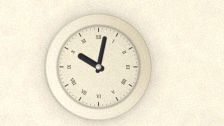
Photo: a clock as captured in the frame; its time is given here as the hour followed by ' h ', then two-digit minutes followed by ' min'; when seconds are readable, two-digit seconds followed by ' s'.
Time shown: 10 h 02 min
